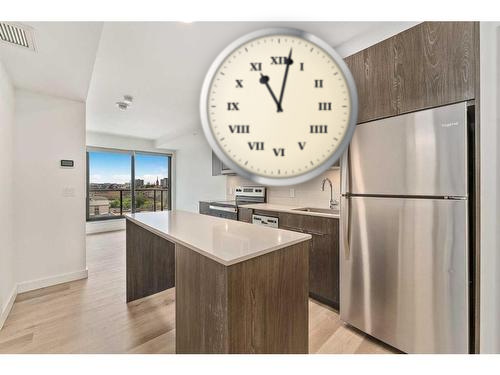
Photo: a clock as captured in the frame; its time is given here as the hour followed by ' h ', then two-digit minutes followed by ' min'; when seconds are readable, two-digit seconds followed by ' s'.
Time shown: 11 h 02 min
